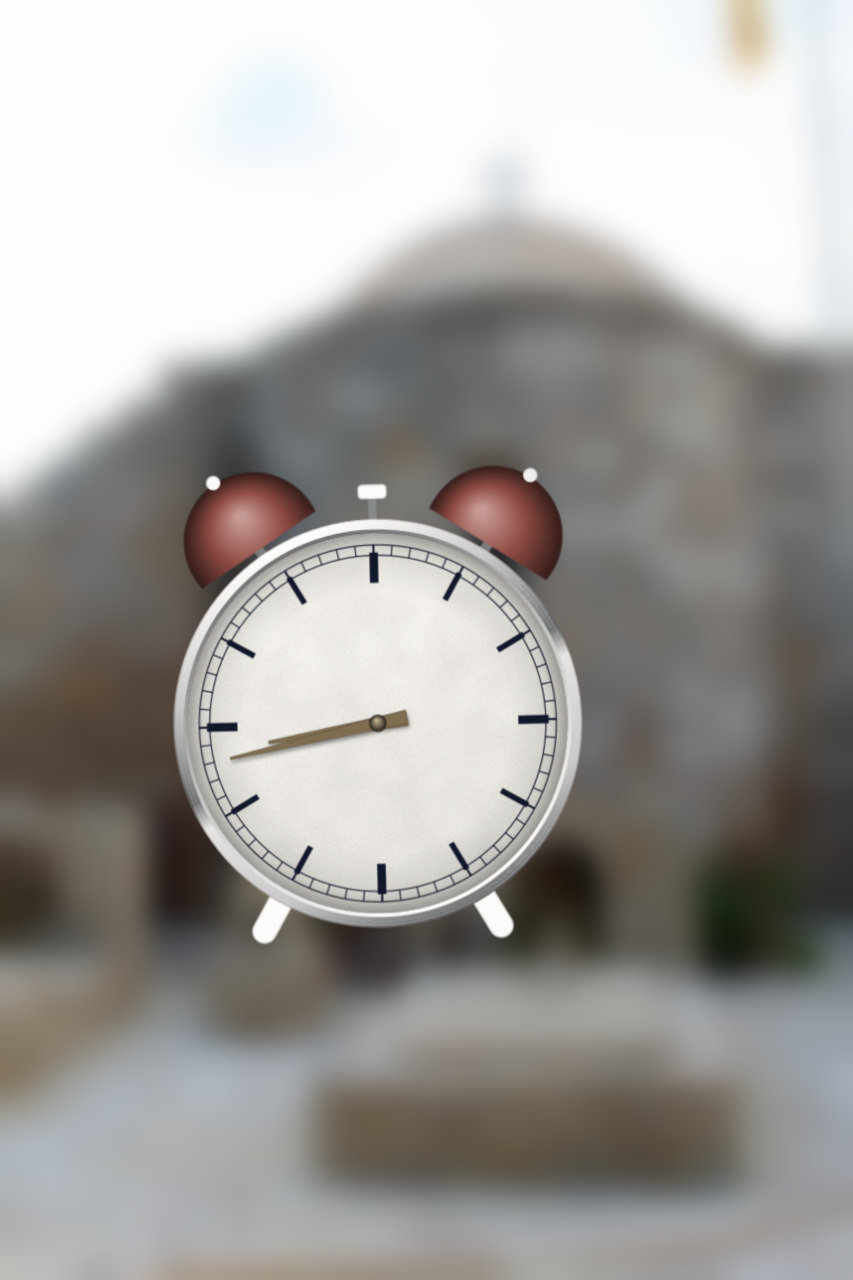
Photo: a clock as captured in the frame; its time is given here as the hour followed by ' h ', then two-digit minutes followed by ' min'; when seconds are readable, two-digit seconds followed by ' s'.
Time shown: 8 h 43 min
